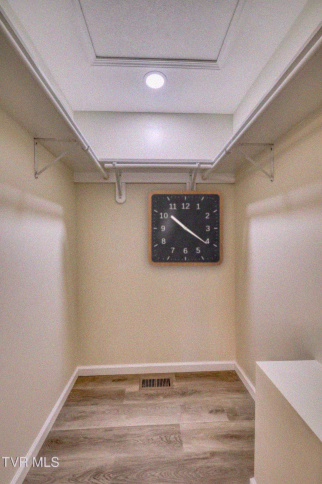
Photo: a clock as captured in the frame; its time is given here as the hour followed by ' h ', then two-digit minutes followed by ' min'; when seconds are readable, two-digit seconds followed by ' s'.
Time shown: 10 h 21 min
